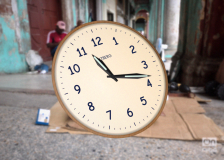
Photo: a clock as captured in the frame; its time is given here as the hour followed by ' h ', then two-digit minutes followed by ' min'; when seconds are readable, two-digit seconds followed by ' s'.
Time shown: 11 h 18 min
